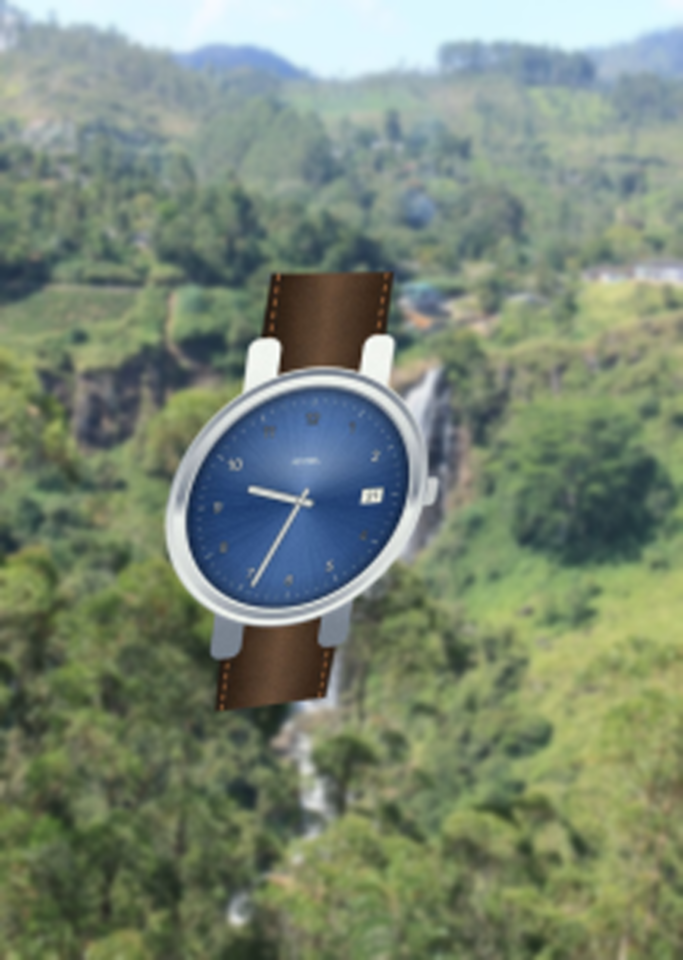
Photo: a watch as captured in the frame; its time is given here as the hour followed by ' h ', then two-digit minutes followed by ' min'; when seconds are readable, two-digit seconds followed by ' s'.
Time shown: 9 h 34 min
